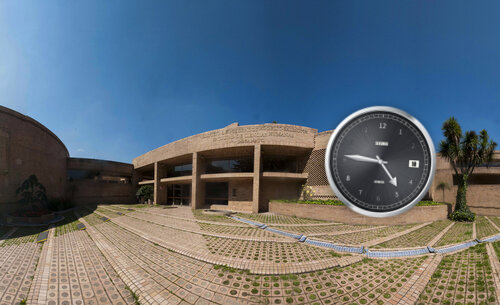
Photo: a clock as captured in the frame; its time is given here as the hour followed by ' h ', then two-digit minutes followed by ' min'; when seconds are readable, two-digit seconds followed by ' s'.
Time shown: 4 h 46 min
